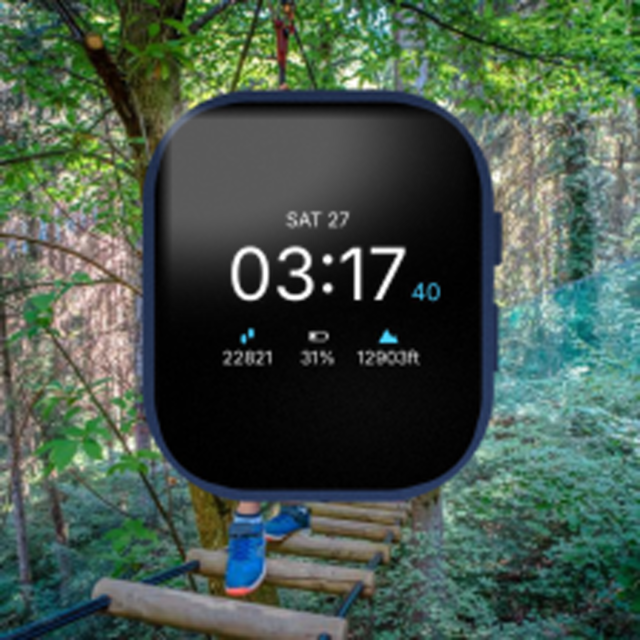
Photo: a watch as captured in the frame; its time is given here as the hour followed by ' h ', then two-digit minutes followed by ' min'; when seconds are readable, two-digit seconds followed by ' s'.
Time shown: 3 h 17 min 40 s
